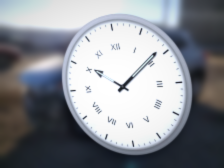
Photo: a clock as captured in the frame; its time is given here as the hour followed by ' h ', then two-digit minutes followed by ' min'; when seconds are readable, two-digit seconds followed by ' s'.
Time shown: 10 h 09 min
